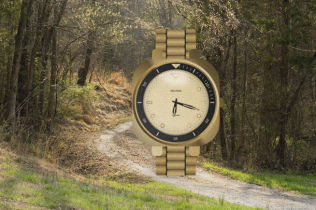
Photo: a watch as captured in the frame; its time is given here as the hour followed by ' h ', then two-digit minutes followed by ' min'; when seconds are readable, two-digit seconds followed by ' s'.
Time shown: 6 h 18 min
